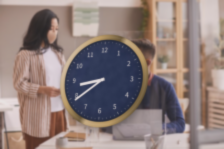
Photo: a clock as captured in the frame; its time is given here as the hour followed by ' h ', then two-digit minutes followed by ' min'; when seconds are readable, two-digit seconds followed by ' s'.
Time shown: 8 h 39 min
